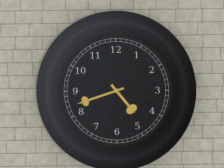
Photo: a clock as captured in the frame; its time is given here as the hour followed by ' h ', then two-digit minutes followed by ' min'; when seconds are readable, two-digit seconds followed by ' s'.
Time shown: 4 h 42 min
